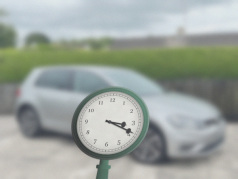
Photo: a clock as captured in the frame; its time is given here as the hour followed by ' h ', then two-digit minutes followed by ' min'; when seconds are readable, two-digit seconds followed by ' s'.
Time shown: 3 h 19 min
